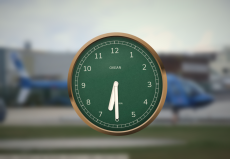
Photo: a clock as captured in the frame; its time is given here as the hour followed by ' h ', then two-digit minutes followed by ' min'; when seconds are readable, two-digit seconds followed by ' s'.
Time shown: 6 h 30 min
